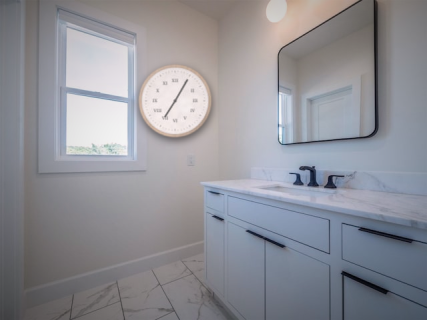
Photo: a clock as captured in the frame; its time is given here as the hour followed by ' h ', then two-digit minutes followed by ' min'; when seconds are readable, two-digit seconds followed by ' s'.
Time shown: 7 h 05 min
